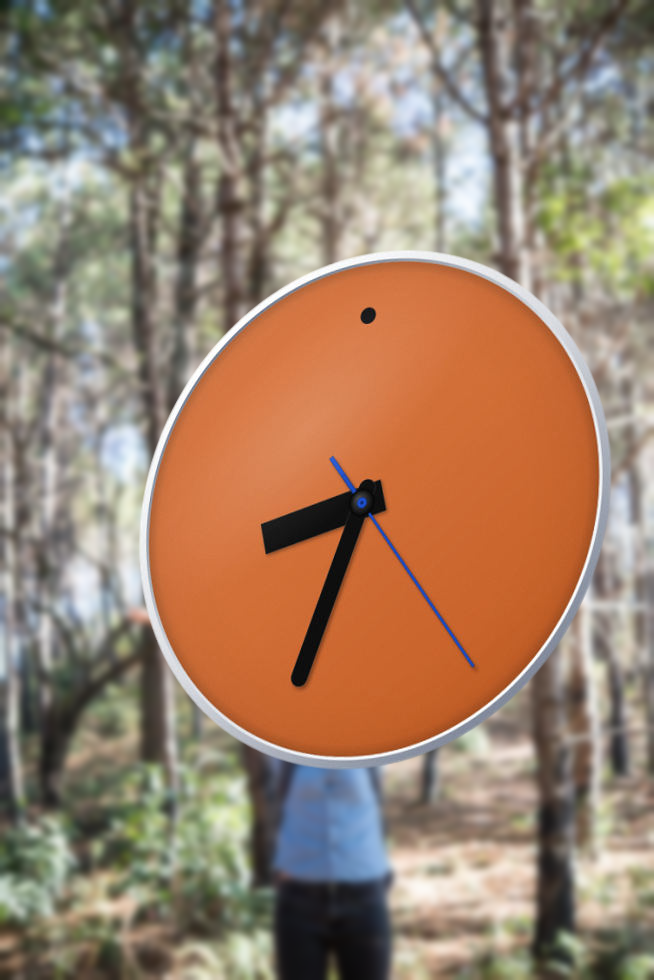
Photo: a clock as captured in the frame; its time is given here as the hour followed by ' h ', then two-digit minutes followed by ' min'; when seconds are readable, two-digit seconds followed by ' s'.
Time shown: 8 h 33 min 24 s
